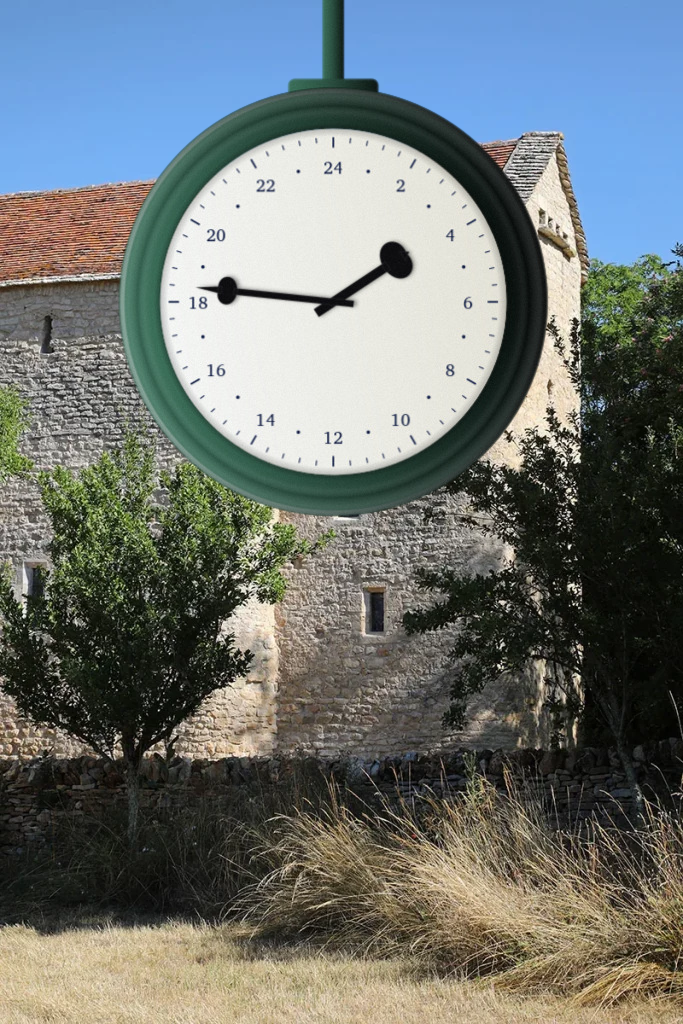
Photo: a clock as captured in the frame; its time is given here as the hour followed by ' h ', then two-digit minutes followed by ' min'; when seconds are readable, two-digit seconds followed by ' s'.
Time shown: 3 h 46 min
